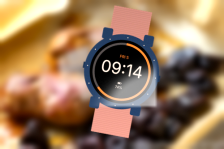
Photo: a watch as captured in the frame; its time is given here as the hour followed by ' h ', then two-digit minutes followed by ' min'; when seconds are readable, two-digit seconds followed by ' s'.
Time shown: 9 h 14 min
